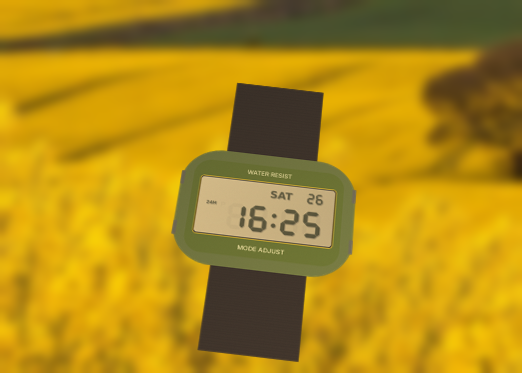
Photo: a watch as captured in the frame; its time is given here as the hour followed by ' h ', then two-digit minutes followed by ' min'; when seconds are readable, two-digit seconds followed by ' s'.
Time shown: 16 h 25 min
